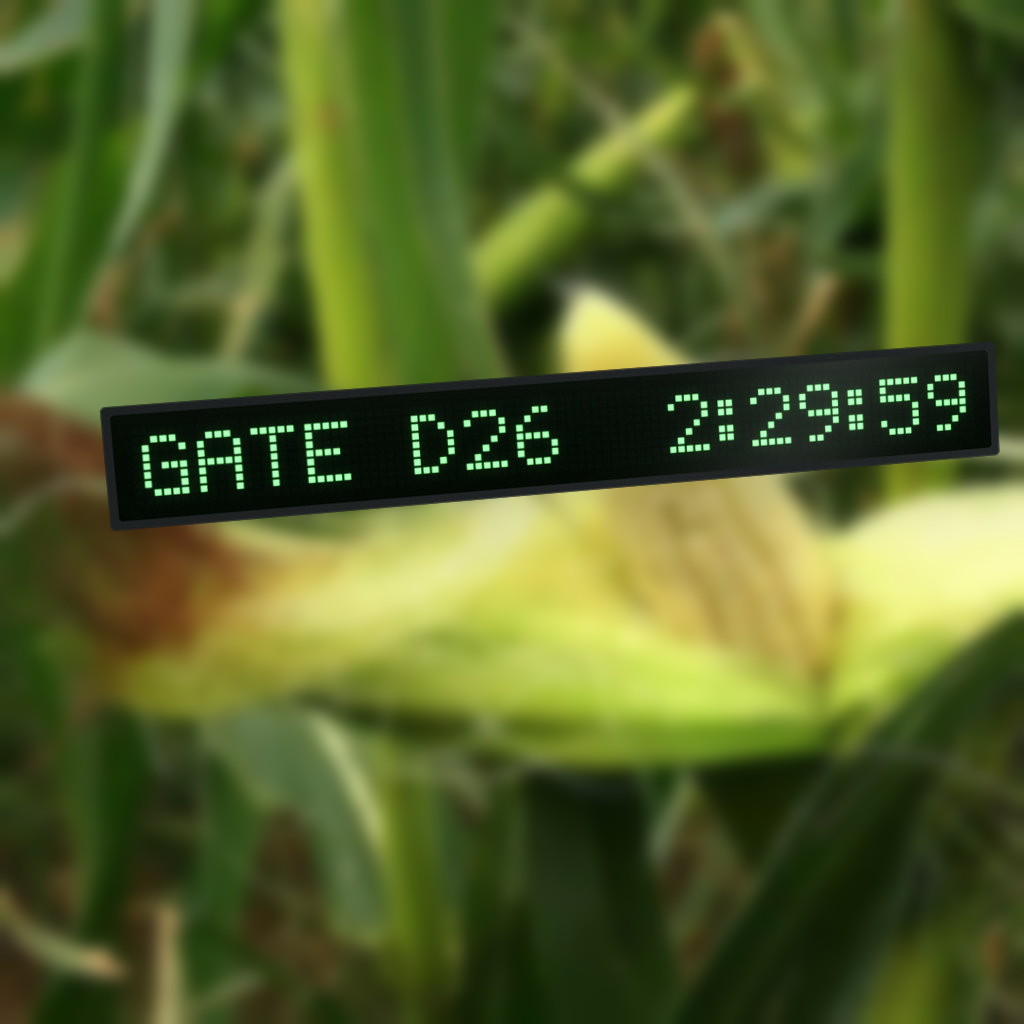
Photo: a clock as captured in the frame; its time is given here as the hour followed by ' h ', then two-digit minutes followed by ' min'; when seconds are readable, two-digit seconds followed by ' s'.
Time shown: 2 h 29 min 59 s
